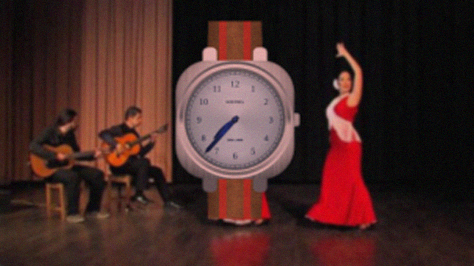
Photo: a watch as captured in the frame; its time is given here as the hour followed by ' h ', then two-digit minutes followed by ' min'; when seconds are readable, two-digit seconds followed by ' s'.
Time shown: 7 h 37 min
